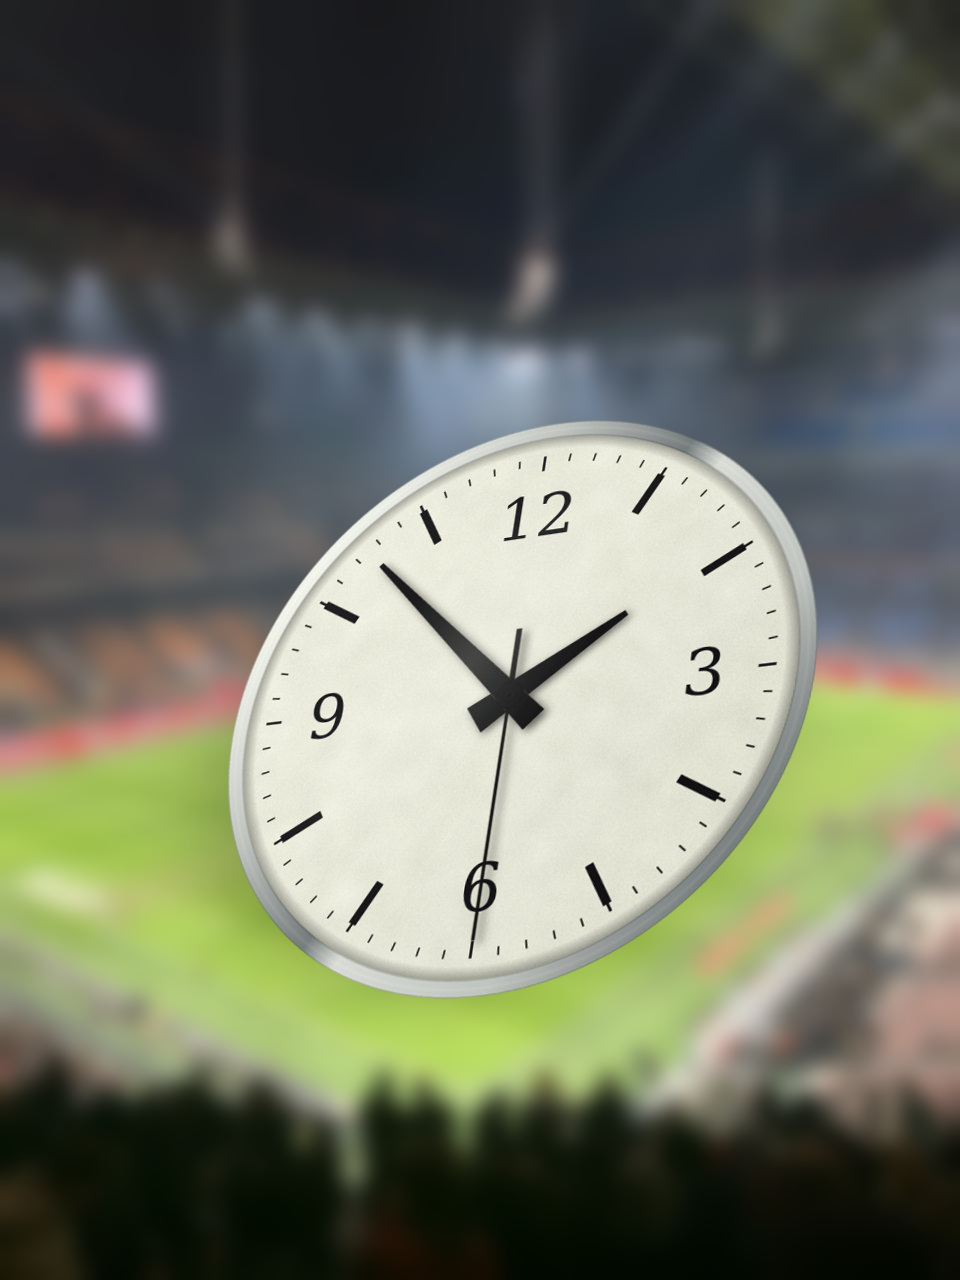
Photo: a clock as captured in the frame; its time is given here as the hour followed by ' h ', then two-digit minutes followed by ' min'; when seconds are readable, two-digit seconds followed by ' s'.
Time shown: 1 h 52 min 30 s
